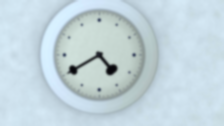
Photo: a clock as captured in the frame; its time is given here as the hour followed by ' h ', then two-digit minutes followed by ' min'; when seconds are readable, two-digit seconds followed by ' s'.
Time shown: 4 h 40 min
